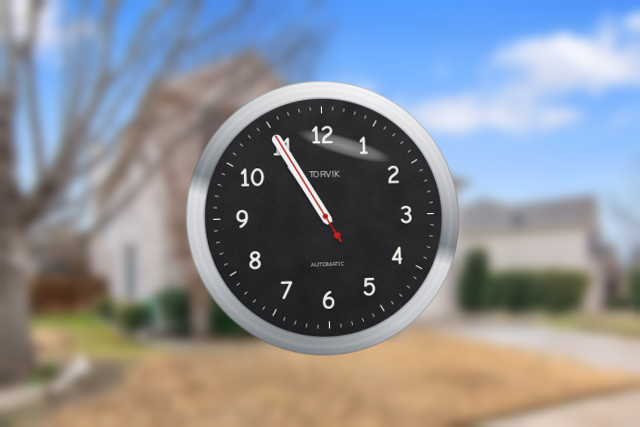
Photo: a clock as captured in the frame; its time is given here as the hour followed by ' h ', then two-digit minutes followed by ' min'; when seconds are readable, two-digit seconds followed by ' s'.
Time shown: 10 h 54 min 55 s
